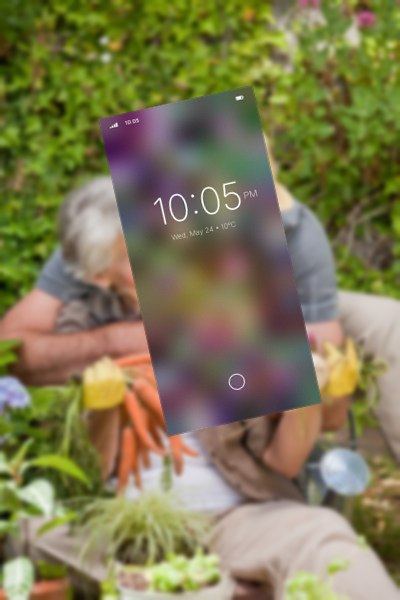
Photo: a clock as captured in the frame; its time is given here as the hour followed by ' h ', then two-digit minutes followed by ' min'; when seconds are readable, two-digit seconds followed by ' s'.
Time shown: 10 h 05 min
